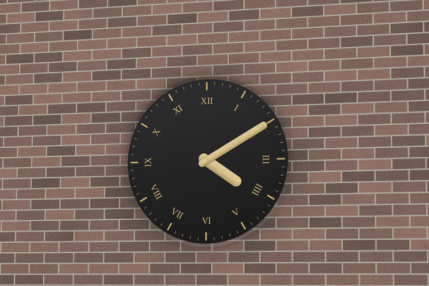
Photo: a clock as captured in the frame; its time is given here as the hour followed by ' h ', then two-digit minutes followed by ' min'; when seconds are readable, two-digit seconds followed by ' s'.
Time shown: 4 h 10 min
